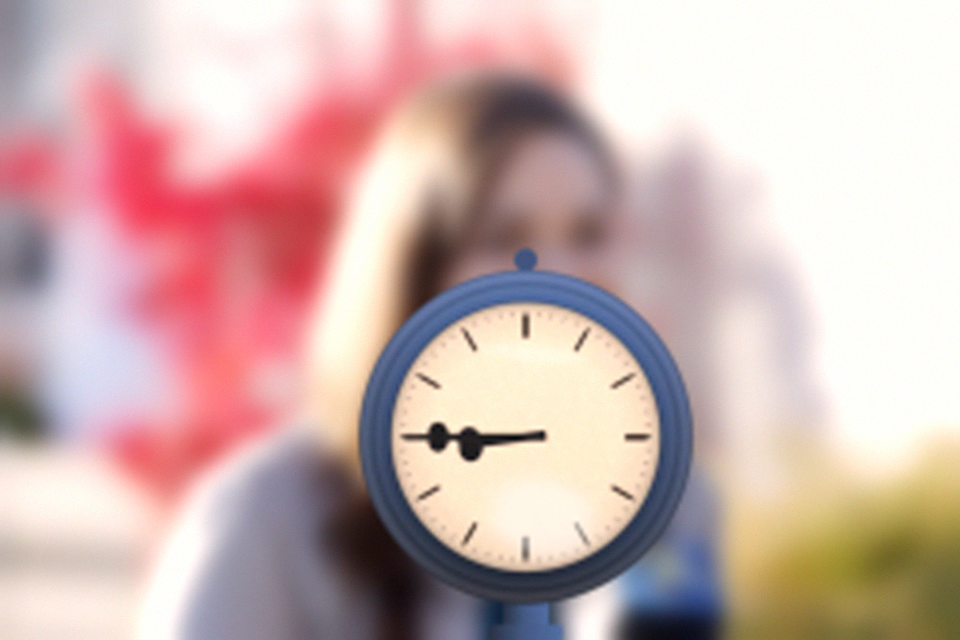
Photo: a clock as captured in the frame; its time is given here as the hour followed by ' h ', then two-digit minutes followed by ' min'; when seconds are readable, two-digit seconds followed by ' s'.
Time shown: 8 h 45 min
